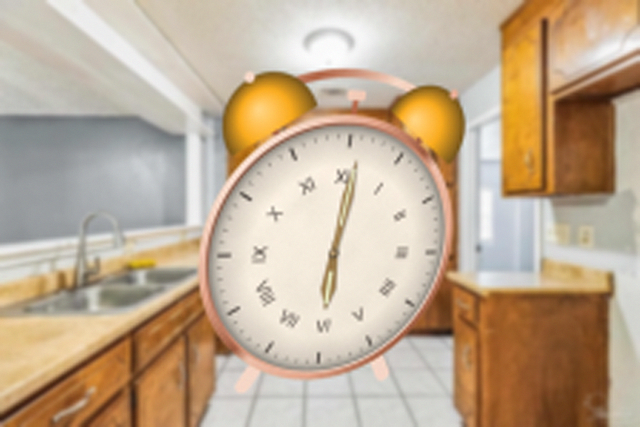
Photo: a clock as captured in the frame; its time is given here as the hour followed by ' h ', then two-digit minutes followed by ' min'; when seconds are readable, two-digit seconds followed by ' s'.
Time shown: 6 h 01 min
